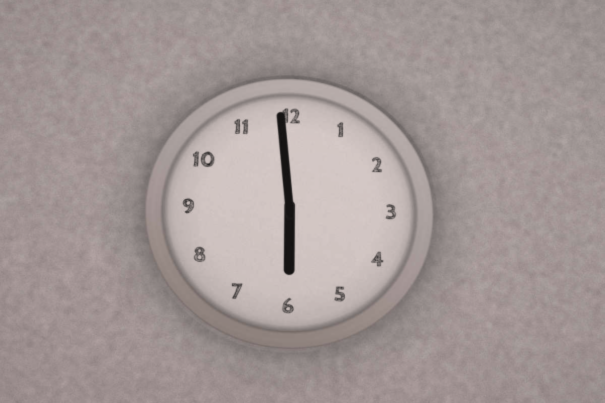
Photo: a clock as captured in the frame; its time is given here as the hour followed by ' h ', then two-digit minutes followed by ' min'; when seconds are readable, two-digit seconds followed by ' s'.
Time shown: 5 h 59 min
